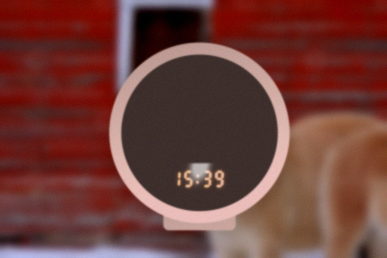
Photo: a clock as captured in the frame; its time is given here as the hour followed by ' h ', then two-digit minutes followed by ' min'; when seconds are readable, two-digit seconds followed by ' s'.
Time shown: 15 h 39 min
